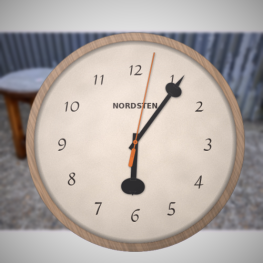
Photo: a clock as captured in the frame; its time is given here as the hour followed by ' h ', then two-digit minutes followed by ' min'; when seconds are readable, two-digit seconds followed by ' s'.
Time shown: 6 h 06 min 02 s
